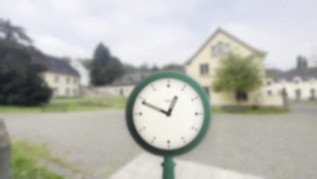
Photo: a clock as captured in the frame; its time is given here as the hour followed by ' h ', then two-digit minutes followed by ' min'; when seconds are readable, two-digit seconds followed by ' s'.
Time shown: 12 h 49 min
